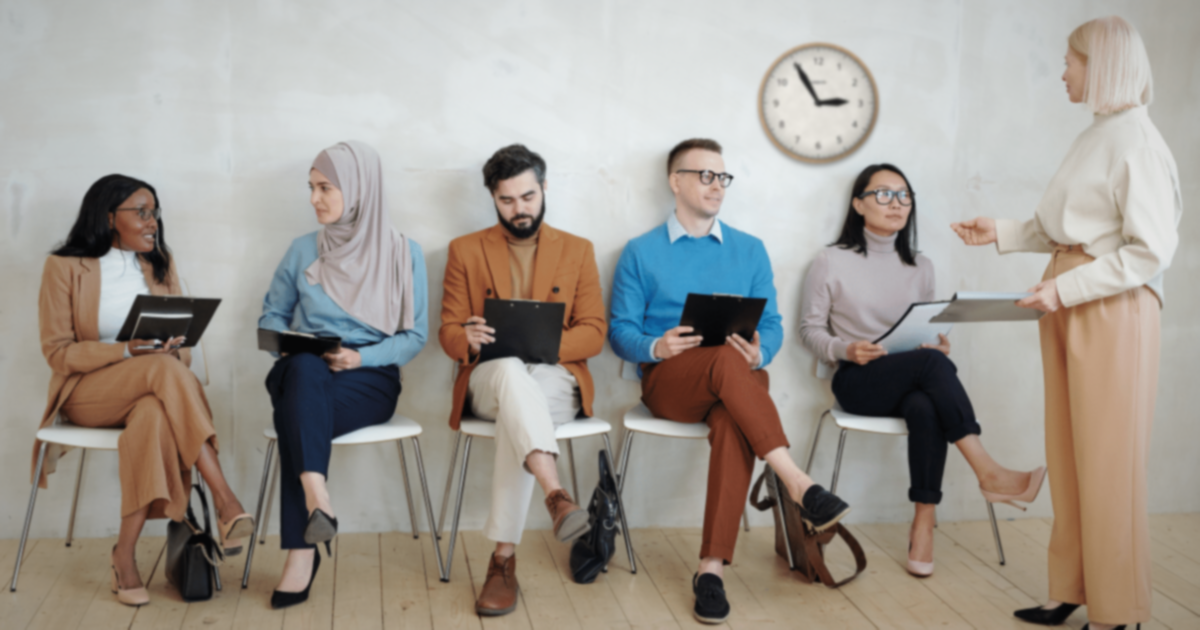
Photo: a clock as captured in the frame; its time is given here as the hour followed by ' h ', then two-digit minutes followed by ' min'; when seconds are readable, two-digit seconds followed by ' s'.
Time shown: 2 h 55 min
